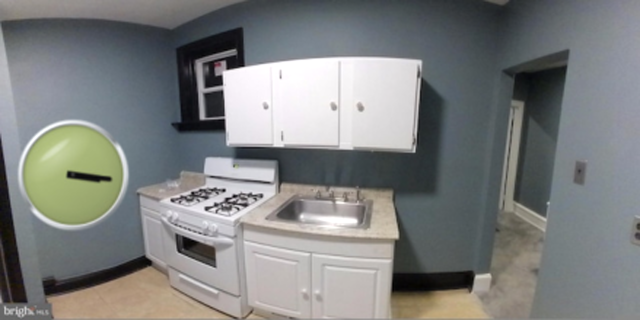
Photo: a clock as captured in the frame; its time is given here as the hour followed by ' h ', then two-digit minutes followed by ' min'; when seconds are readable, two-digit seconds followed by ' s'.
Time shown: 3 h 16 min
